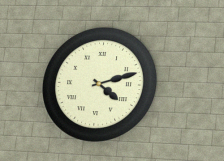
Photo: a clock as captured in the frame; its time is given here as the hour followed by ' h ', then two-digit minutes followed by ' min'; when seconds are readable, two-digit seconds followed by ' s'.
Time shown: 4 h 12 min
